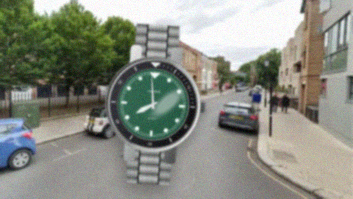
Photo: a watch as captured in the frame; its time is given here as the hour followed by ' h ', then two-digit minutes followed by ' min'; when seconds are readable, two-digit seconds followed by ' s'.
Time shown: 7 h 59 min
